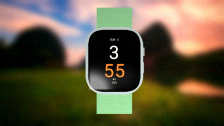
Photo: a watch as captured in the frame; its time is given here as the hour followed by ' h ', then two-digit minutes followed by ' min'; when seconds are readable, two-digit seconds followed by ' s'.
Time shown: 3 h 55 min
